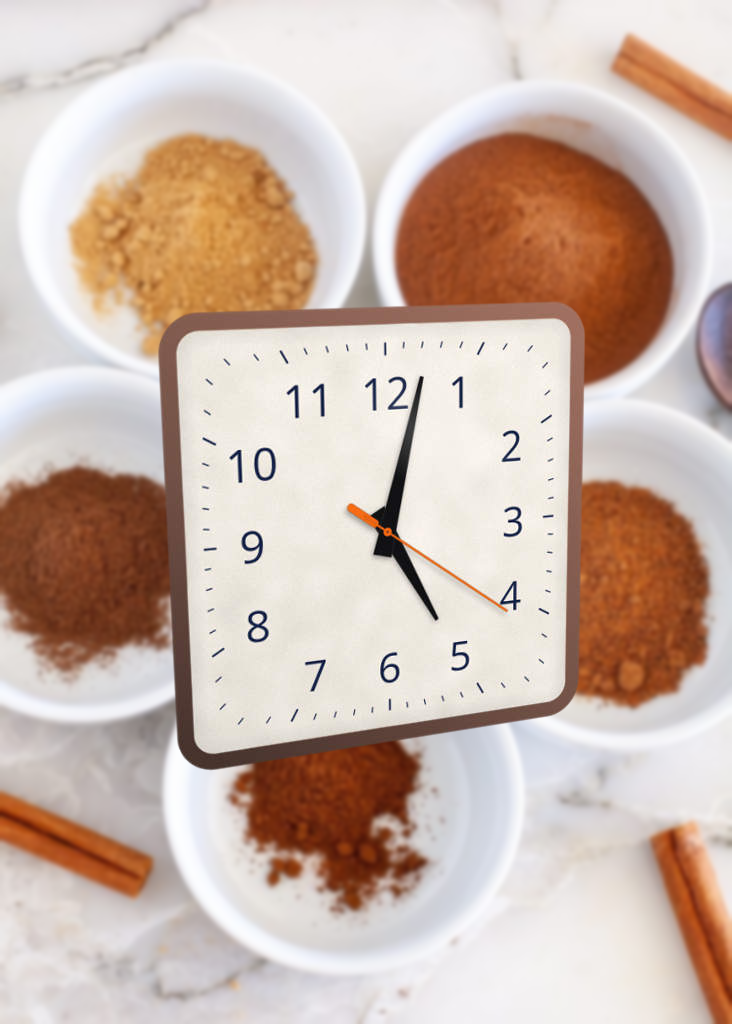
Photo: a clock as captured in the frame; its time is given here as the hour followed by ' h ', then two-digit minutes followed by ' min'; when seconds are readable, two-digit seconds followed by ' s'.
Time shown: 5 h 02 min 21 s
